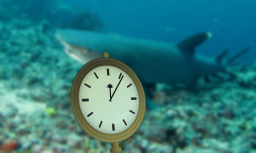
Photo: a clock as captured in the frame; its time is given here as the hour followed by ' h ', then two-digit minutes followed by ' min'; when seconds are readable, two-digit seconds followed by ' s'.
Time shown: 12 h 06 min
